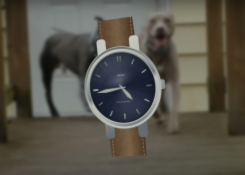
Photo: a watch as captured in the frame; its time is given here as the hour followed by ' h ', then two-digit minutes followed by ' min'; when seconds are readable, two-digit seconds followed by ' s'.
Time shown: 4 h 44 min
